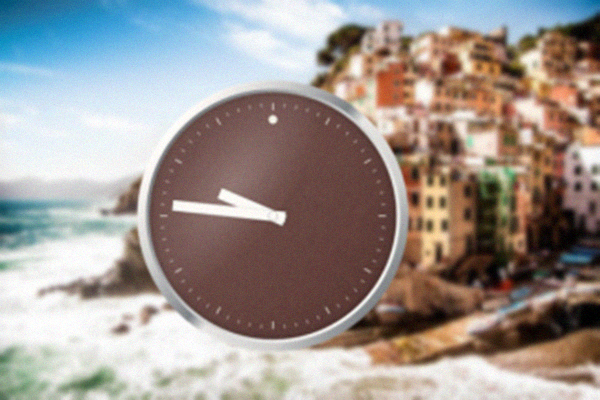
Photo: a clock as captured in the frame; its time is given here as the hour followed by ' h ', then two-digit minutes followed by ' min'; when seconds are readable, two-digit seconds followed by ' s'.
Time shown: 9 h 46 min
